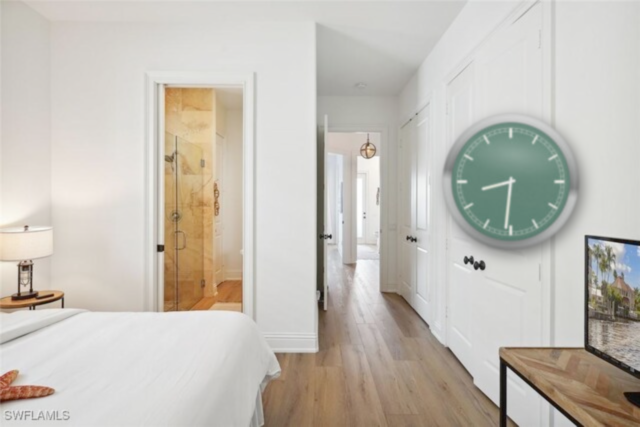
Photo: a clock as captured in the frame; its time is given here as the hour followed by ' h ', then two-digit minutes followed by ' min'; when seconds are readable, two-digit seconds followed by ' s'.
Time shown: 8 h 31 min
